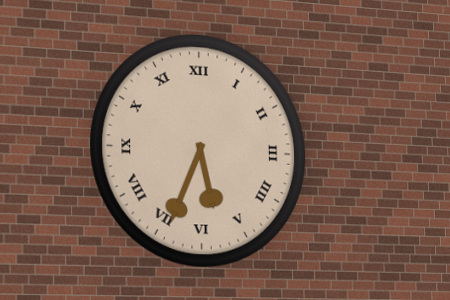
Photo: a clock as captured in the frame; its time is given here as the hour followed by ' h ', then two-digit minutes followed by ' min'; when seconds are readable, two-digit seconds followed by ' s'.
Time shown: 5 h 34 min
